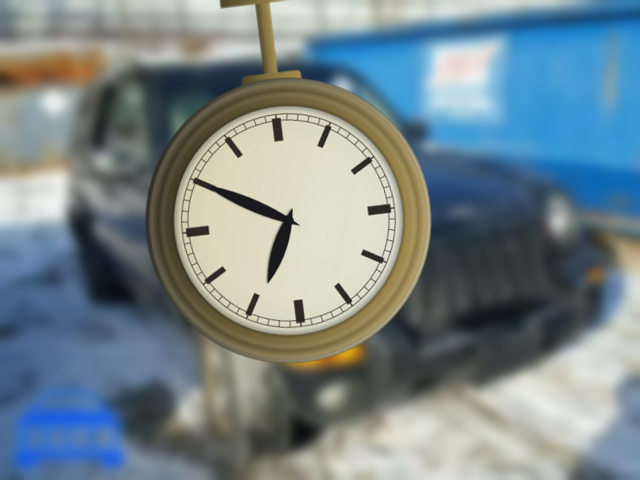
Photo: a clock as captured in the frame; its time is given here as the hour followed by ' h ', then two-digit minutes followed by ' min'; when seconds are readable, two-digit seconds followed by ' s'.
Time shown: 6 h 50 min
